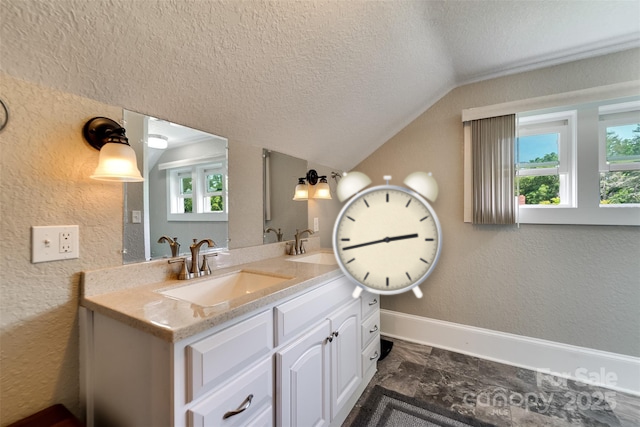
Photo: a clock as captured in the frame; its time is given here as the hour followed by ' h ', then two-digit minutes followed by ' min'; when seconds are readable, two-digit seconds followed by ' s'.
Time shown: 2 h 43 min
